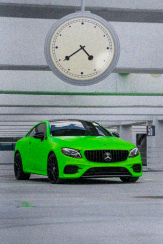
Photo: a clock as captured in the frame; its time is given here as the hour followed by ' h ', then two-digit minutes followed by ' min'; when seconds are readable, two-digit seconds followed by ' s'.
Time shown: 4 h 39 min
